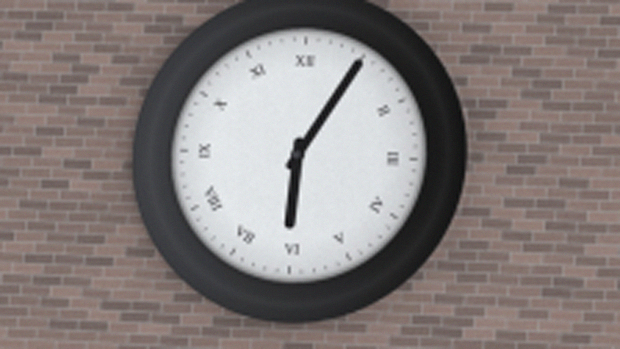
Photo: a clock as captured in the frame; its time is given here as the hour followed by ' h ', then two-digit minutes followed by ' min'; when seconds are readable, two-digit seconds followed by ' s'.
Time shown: 6 h 05 min
